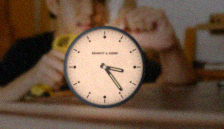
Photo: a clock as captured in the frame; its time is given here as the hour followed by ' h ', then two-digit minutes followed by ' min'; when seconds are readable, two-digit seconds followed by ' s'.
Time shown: 3 h 24 min
